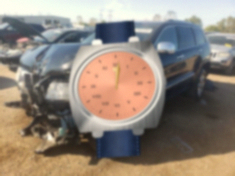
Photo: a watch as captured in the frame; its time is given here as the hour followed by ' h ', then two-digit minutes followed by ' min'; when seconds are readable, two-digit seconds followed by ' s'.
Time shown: 12 h 01 min
